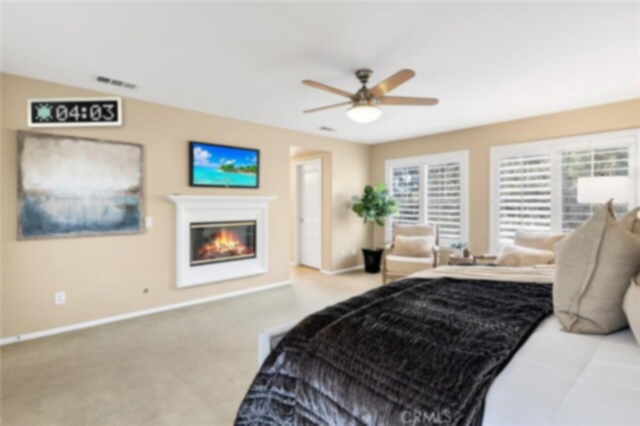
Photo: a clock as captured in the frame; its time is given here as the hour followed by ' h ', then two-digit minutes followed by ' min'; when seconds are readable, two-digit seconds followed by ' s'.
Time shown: 4 h 03 min
